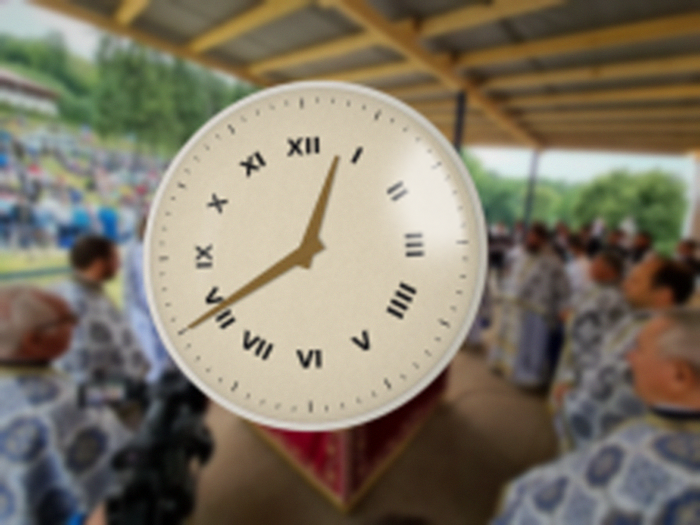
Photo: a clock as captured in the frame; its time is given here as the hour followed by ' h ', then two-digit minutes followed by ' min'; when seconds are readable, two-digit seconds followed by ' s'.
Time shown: 12 h 40 min
